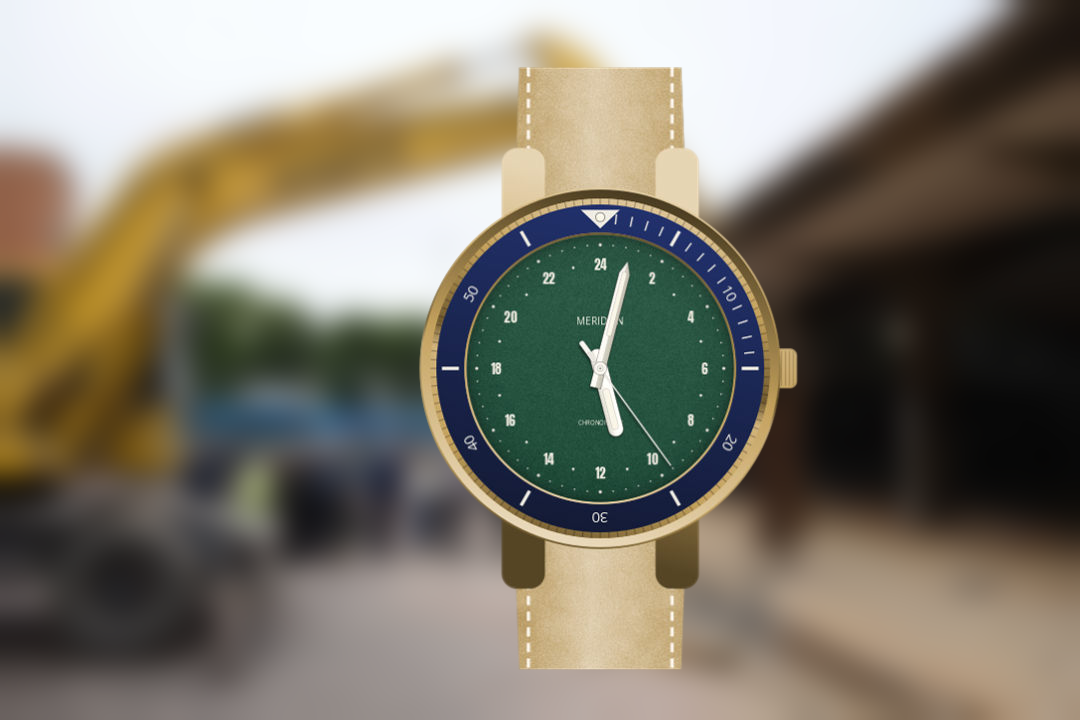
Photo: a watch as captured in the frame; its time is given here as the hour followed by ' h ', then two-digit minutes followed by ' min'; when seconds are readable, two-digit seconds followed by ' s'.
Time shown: 11 h 02 min 24 s
